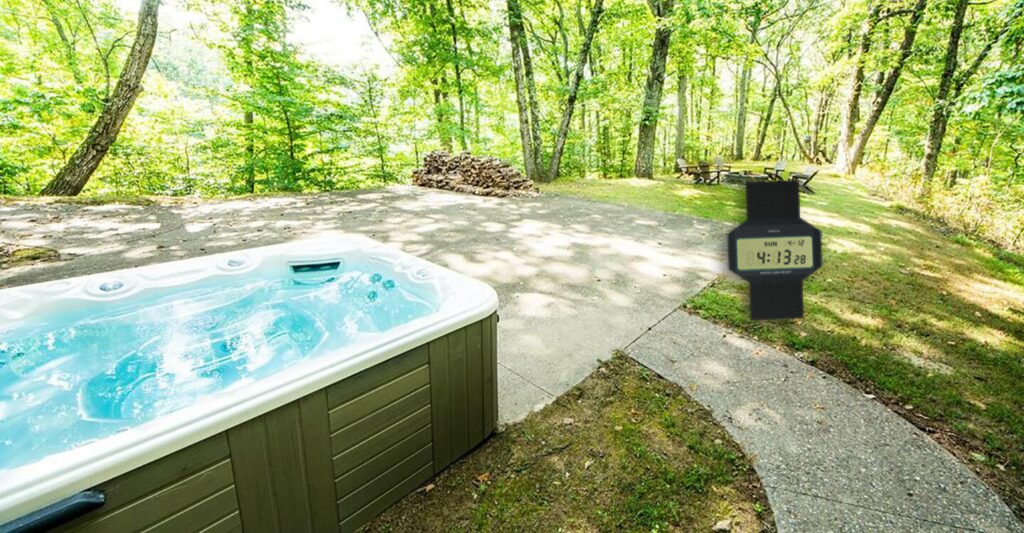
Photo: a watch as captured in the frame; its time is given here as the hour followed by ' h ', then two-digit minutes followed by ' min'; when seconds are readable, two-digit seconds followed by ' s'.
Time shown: 4 h 13 min
